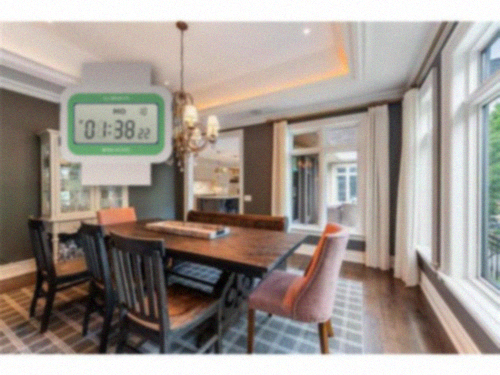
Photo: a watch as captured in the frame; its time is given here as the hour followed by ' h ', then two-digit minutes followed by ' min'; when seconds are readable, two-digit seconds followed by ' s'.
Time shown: 1 h 38 min
